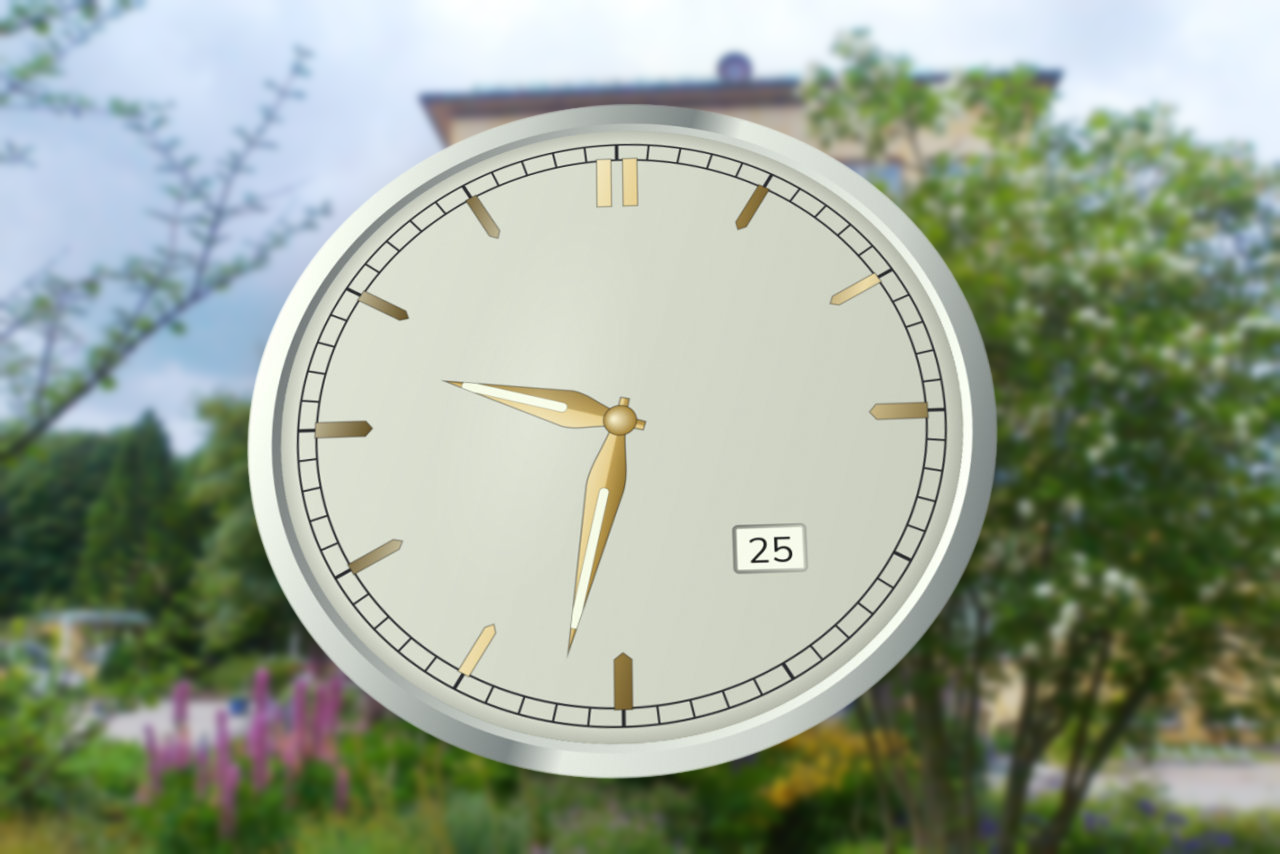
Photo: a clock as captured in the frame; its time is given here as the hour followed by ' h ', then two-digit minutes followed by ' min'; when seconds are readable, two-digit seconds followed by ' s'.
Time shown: 9 h 32 min
